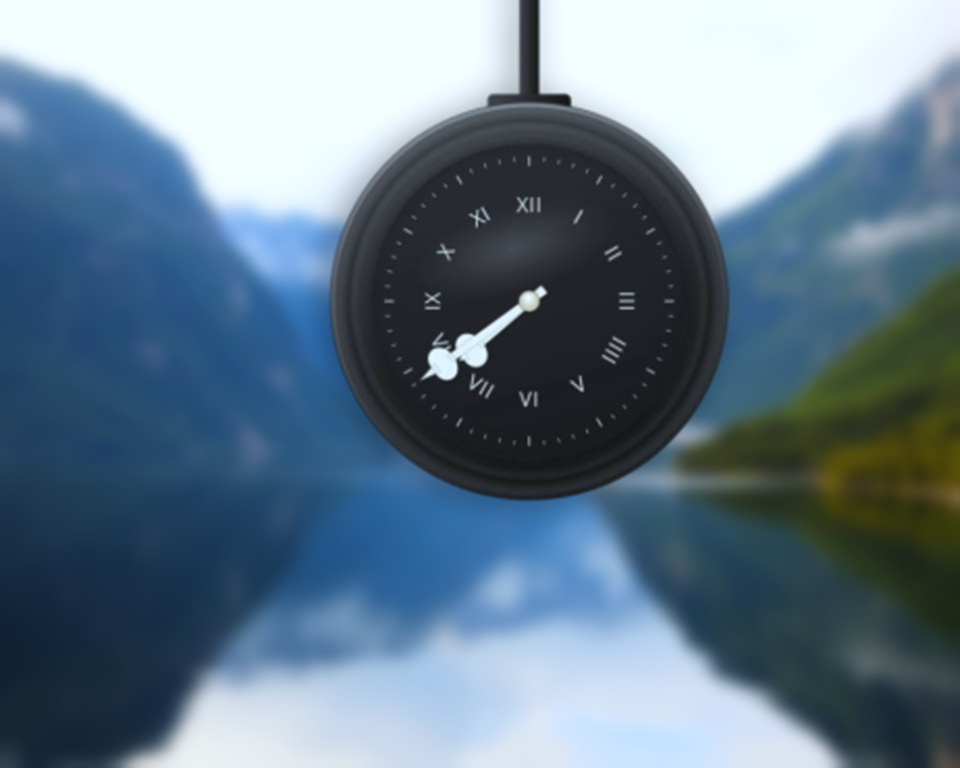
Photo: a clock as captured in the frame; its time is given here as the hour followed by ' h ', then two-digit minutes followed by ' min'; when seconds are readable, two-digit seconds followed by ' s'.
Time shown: 7 h 39 min
